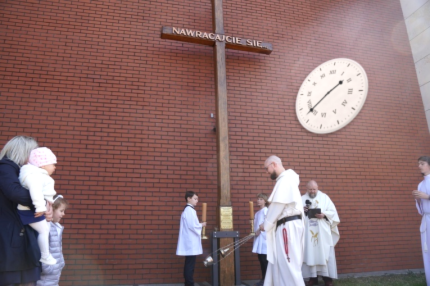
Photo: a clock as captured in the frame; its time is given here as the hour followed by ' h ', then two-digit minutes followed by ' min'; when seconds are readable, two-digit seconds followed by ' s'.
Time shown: 1 h 37 min
